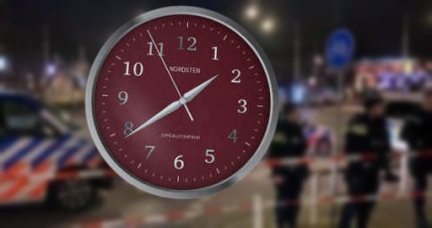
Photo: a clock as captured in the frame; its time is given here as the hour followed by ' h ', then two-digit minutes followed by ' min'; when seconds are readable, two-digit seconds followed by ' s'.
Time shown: 1 h 38 min 55 s
